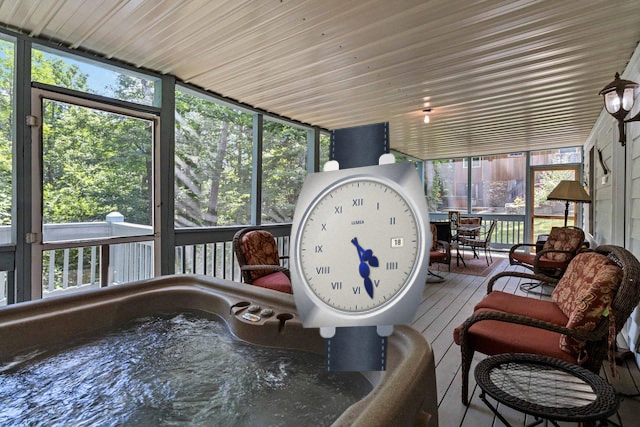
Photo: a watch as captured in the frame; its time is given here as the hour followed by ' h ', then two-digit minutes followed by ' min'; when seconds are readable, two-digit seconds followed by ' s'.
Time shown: 4 h 27 min
